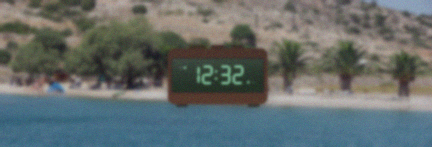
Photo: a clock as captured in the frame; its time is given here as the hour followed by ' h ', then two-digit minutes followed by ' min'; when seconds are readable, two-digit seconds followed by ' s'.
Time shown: 12 h 32 min
